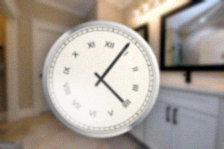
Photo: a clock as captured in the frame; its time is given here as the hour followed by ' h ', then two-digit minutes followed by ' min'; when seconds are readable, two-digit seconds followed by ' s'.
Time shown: 4 h 04 min
